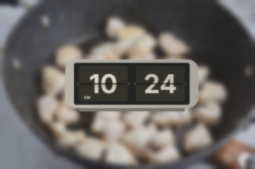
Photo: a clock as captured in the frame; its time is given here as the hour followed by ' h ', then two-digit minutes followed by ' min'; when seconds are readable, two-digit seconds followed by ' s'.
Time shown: 10 h 24 min
